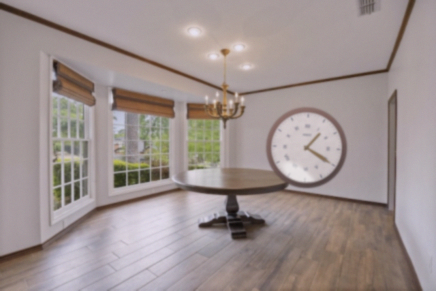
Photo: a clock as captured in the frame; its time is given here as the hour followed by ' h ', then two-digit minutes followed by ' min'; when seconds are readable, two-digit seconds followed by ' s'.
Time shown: 1 h 20 min
